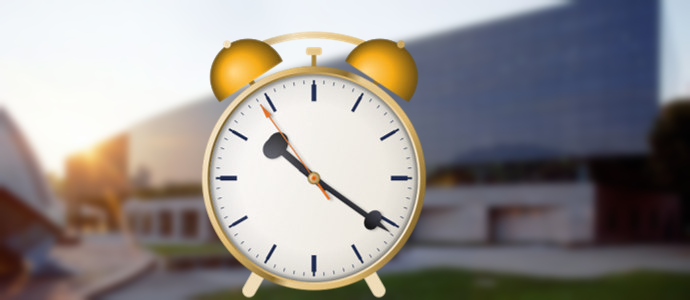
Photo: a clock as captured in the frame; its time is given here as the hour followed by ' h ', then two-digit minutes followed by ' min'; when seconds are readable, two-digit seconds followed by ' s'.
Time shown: 10 h 20 min 54 s
